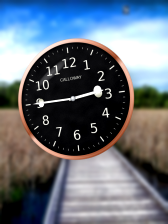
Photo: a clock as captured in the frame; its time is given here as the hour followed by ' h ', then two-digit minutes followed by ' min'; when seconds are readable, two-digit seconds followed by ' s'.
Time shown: 2 h 45 min
